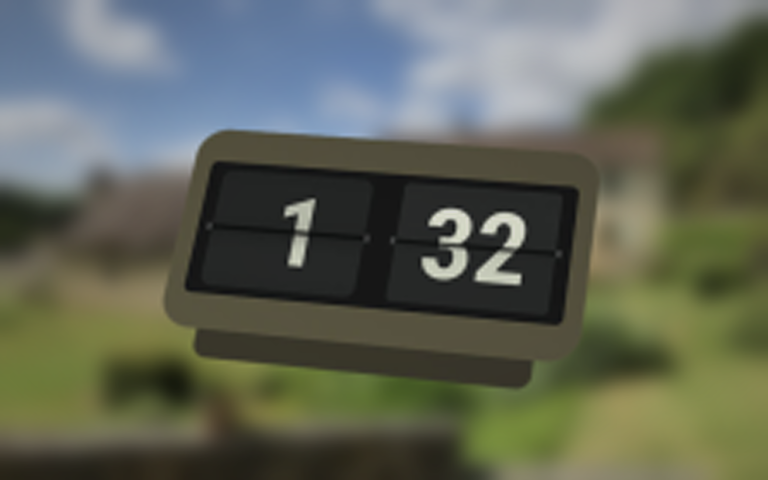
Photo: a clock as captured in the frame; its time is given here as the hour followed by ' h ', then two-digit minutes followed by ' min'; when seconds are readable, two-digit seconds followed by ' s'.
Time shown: 1 h 32 min
